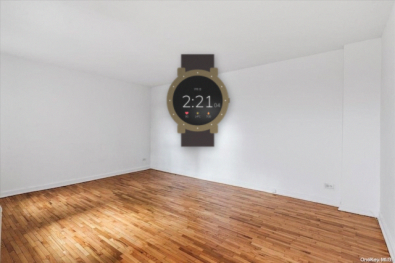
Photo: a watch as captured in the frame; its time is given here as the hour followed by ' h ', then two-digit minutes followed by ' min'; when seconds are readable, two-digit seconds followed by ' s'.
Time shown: 2 h 21 min
